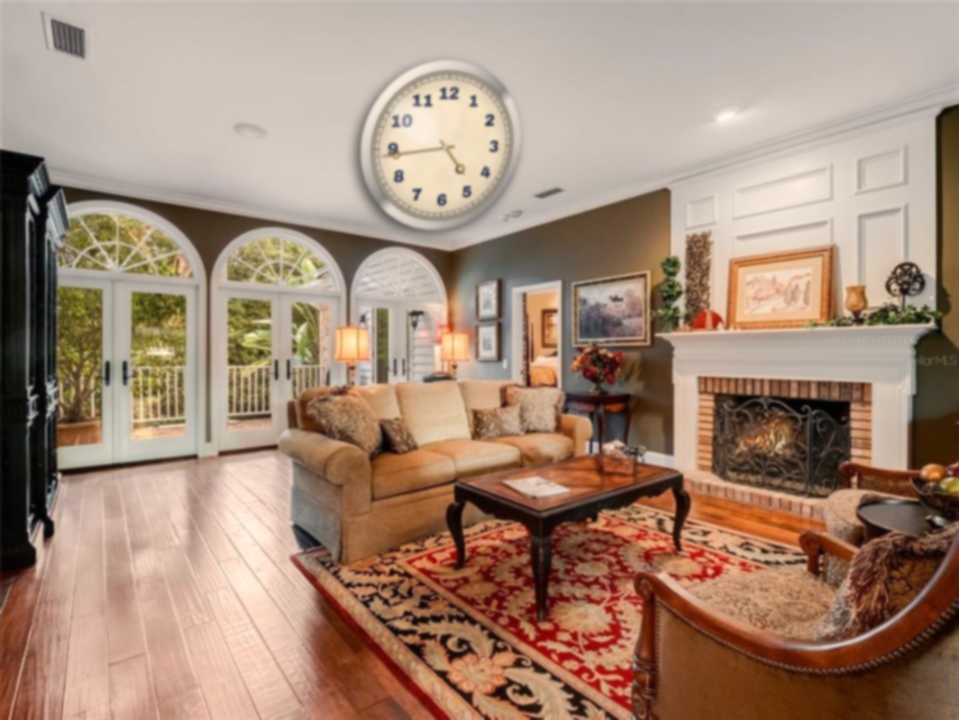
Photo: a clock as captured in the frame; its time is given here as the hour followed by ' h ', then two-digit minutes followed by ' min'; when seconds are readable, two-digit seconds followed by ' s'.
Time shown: 4 h 44 min
